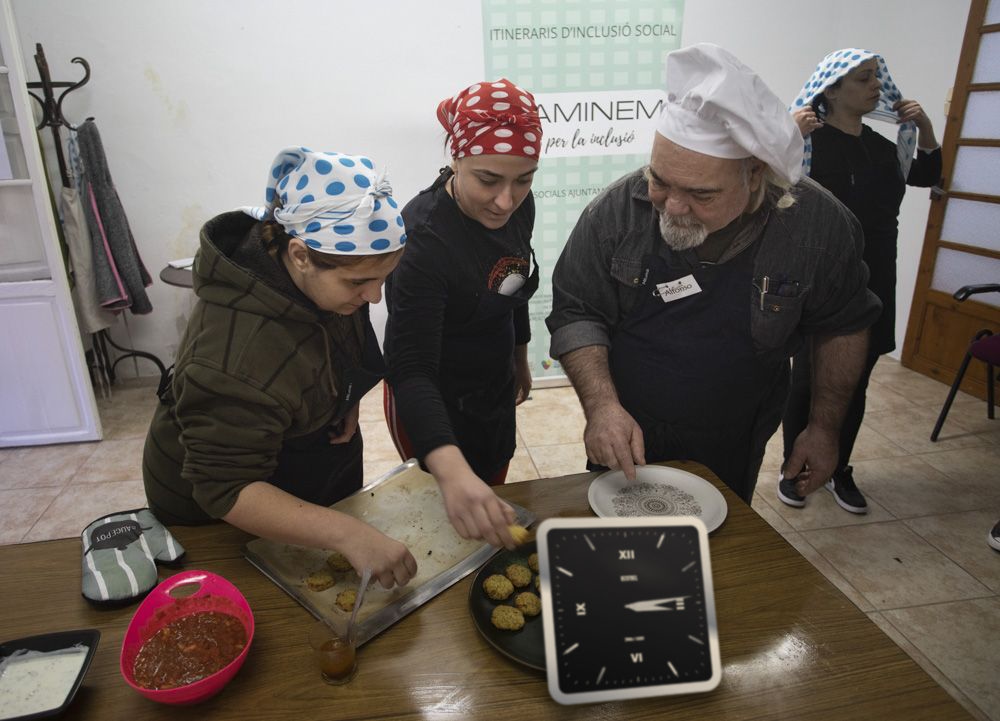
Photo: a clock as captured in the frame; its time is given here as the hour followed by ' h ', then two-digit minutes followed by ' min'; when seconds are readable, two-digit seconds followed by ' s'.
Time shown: 3 h 14 min
